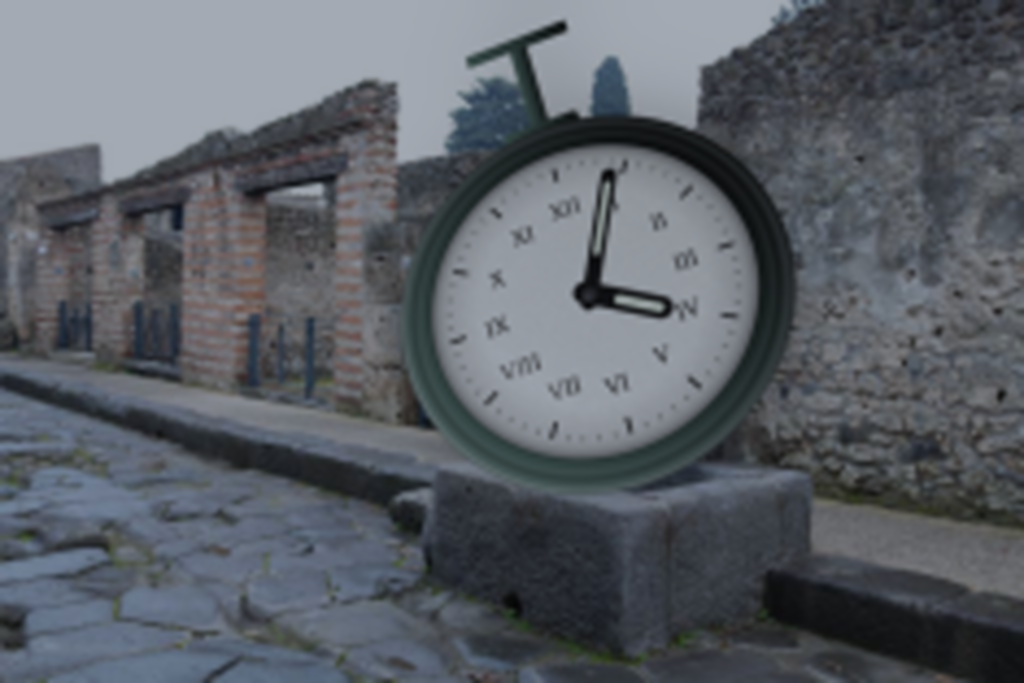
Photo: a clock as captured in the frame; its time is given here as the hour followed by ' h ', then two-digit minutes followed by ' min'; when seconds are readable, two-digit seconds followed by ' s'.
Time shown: 4 h 04 min
